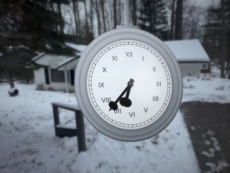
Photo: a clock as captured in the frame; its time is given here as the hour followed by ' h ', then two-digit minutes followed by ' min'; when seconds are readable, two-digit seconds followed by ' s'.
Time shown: 6 h 37 min
